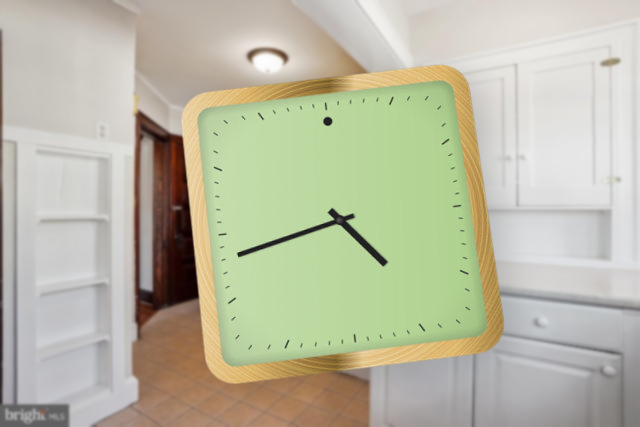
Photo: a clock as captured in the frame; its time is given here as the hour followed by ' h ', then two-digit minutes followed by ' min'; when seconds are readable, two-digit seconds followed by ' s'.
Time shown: 4 h 43 min
